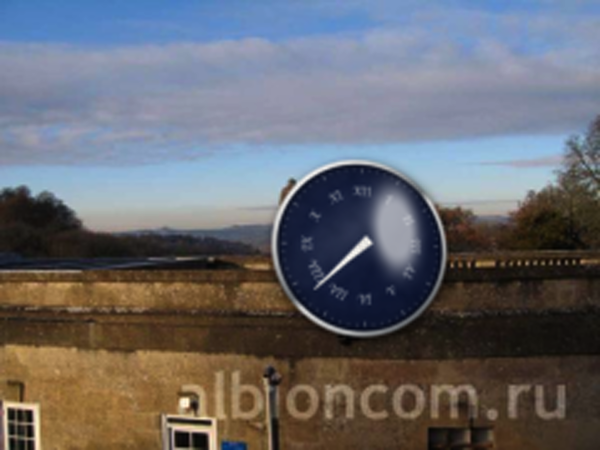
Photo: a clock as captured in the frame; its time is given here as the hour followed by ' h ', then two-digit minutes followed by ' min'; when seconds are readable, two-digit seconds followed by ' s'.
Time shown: 7 h 38 min
